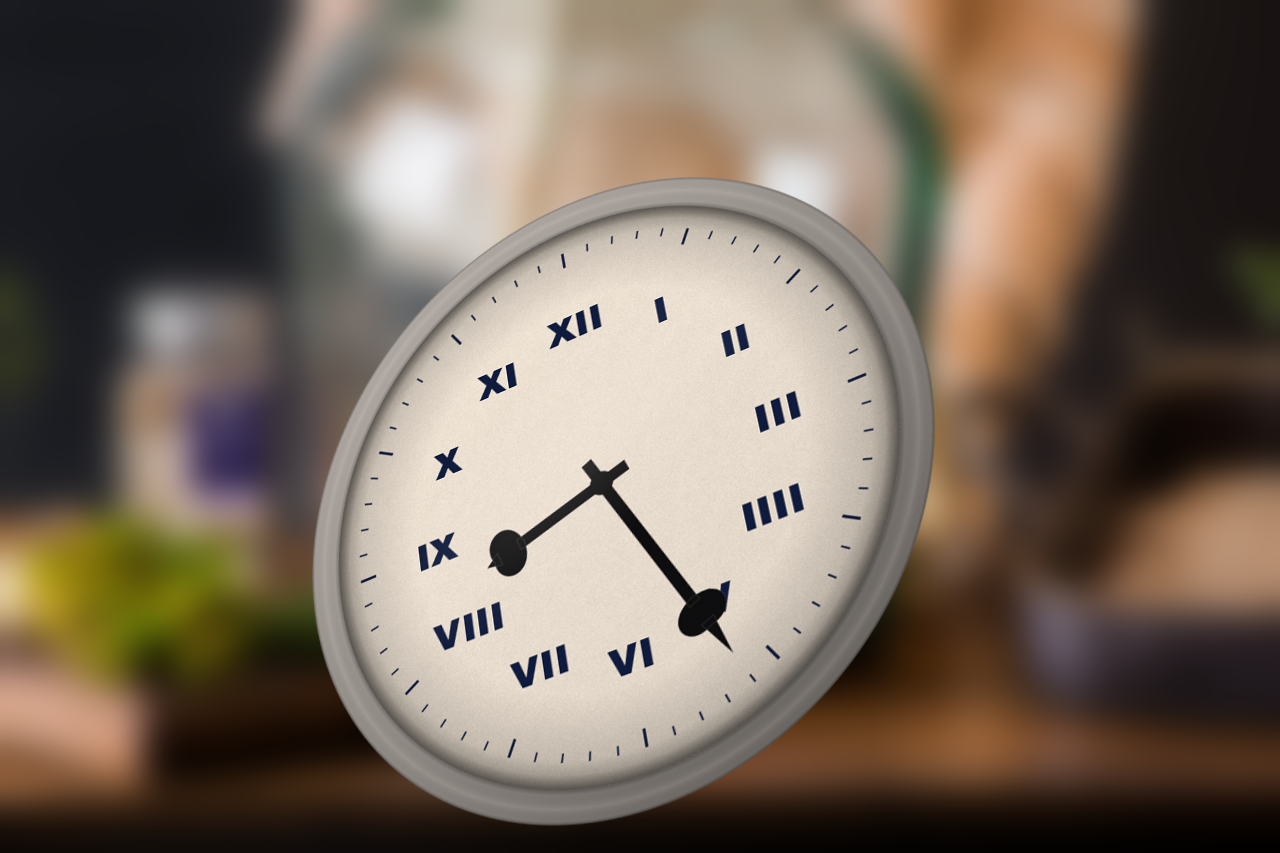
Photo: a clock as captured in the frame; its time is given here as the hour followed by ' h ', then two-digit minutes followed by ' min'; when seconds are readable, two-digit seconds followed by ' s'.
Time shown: 8 h 26 min
